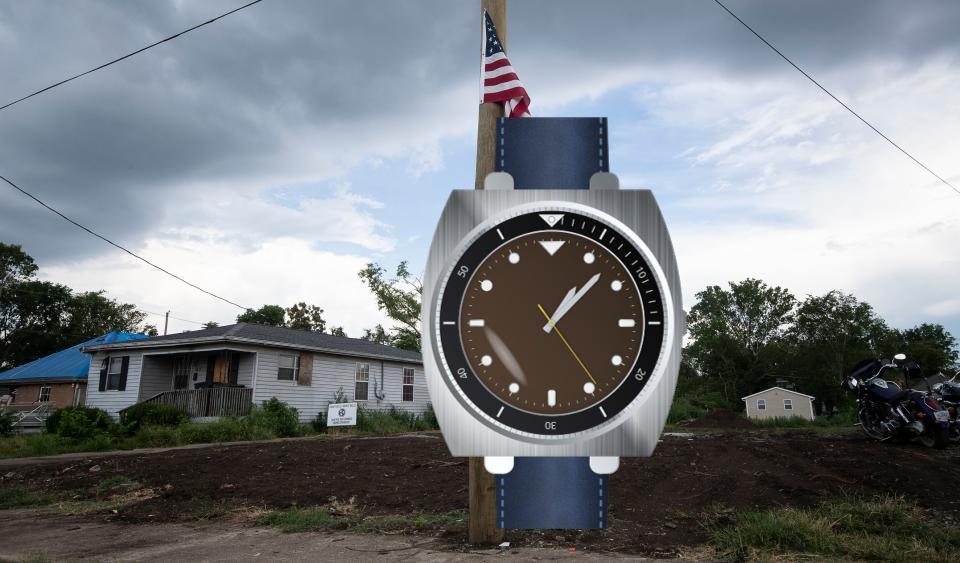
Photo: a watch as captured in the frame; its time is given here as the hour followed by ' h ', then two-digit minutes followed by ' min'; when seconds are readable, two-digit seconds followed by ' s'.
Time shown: 1 h 07 min 24 s
